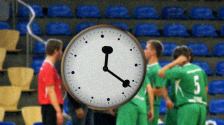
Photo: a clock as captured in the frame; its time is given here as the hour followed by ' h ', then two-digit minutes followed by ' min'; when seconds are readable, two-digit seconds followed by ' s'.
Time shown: 12 h 22 min
